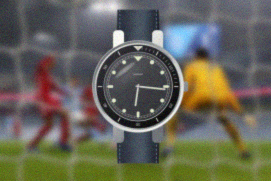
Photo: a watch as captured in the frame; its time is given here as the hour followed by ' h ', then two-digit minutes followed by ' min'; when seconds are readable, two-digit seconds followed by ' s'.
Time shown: 6 h 16 min
